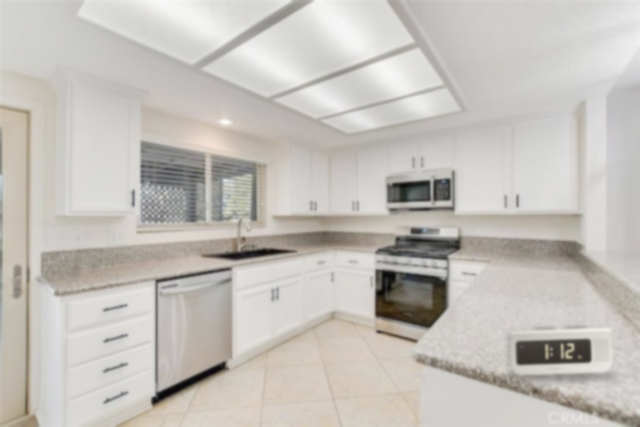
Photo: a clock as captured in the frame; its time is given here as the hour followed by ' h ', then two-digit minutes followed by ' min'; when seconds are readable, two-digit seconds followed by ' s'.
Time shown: 1 h 12 min
